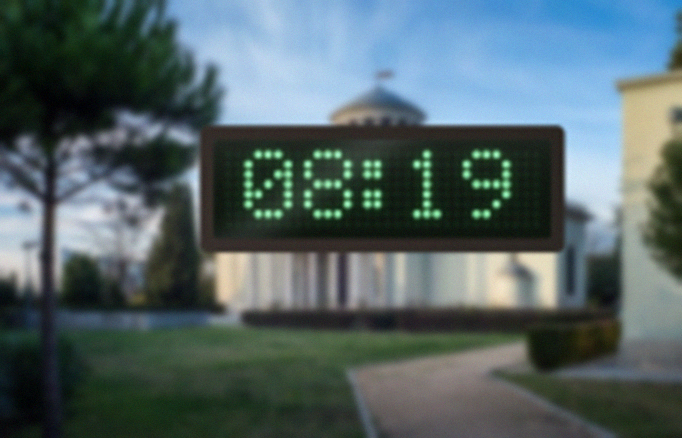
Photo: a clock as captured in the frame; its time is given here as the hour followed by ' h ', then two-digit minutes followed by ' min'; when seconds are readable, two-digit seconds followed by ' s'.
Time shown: 8 h 19 min
